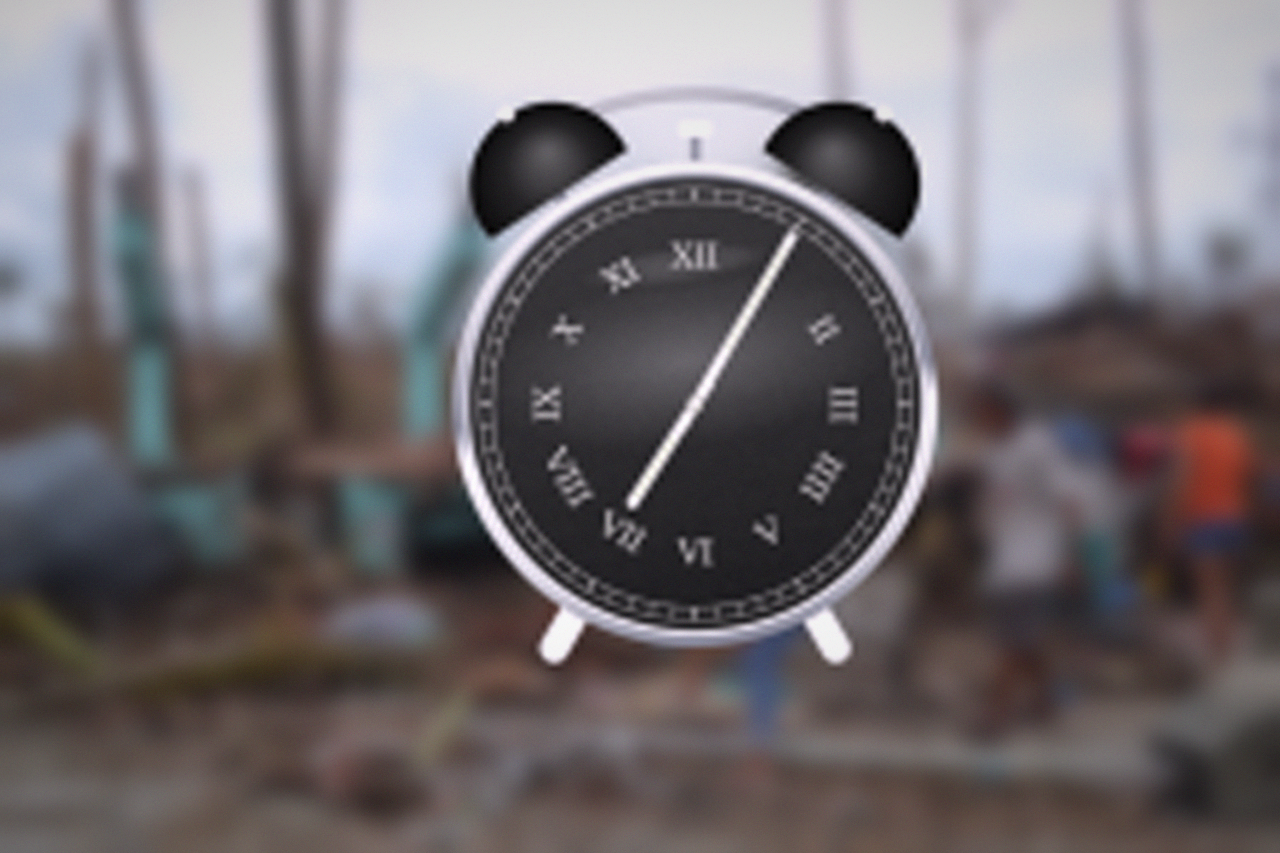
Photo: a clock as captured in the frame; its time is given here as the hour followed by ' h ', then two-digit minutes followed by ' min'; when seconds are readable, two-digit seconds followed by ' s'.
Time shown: 7 h 05 min
